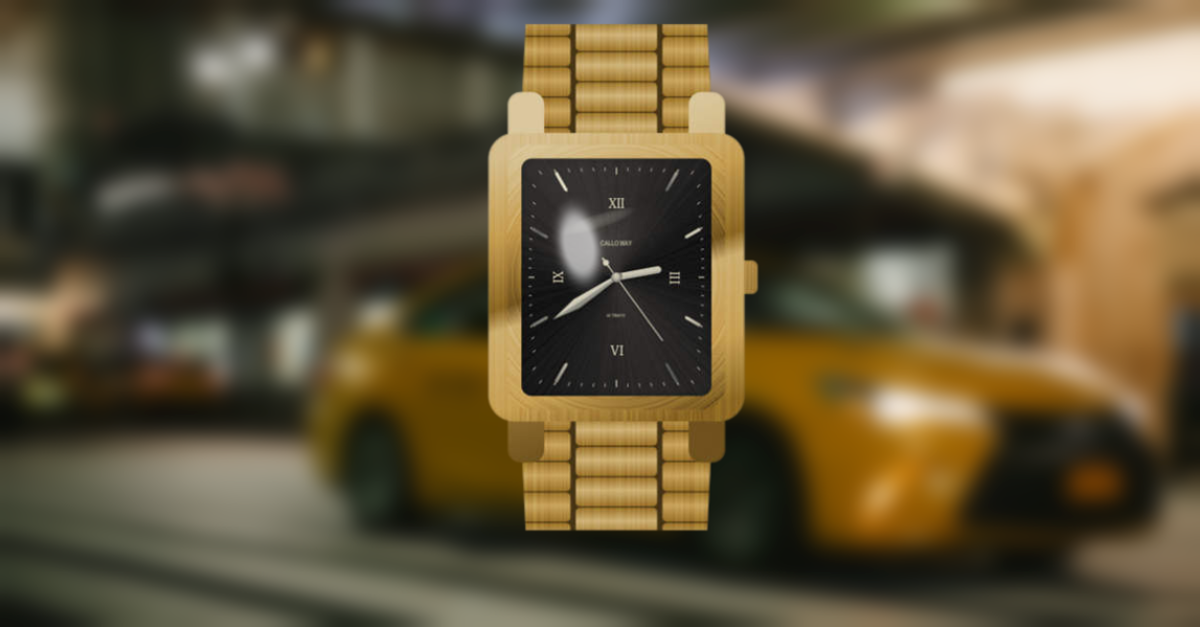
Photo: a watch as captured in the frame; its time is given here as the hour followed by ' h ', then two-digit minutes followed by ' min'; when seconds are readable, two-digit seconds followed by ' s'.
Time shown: 2 h 39 min 24 s
